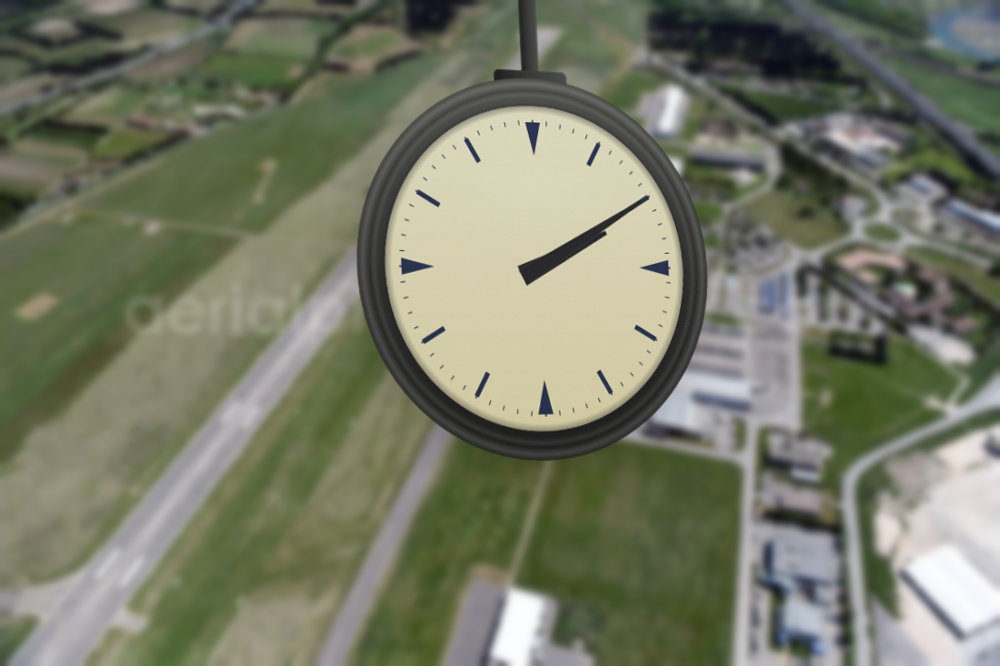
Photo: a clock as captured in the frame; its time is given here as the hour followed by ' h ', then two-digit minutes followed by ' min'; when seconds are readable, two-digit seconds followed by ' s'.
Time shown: 2 h 10 min
